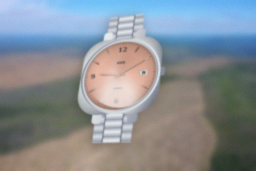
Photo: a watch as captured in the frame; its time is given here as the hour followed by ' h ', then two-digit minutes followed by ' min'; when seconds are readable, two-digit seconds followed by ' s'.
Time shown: 9 h 10 min
